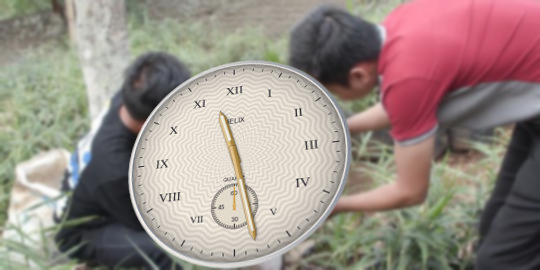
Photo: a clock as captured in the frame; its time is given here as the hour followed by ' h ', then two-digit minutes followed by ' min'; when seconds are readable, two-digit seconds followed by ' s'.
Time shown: 11 h 28 min
